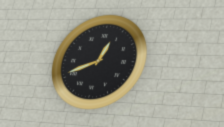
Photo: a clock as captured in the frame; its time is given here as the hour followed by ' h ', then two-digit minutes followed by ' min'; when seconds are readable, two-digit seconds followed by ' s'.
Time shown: 12 h 41 min
